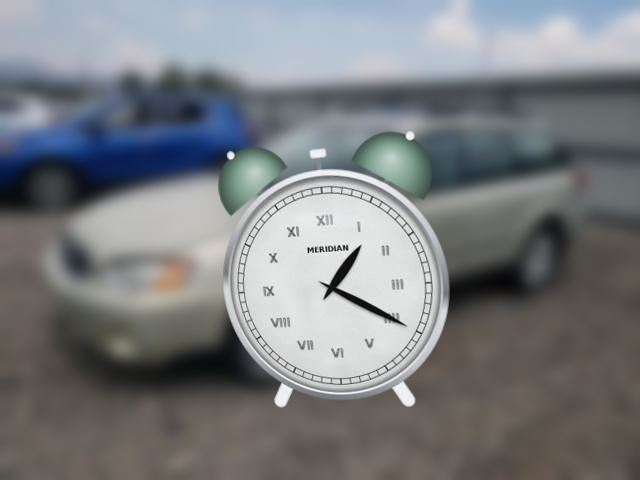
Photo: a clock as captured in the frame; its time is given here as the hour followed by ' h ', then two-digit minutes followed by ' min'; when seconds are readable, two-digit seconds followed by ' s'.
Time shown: 1 h 20 min
